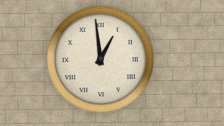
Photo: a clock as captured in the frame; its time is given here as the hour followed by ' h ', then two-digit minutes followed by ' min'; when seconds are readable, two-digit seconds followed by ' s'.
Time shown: 12 h 59 min
